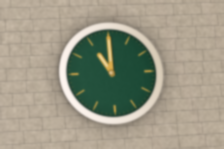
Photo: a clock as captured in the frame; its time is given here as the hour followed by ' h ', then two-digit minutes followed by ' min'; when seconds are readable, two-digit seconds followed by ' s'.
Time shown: 11 h 00 min
